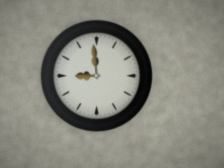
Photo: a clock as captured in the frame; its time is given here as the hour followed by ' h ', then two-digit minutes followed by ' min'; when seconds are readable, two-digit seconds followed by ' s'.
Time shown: 8 h 59 min
